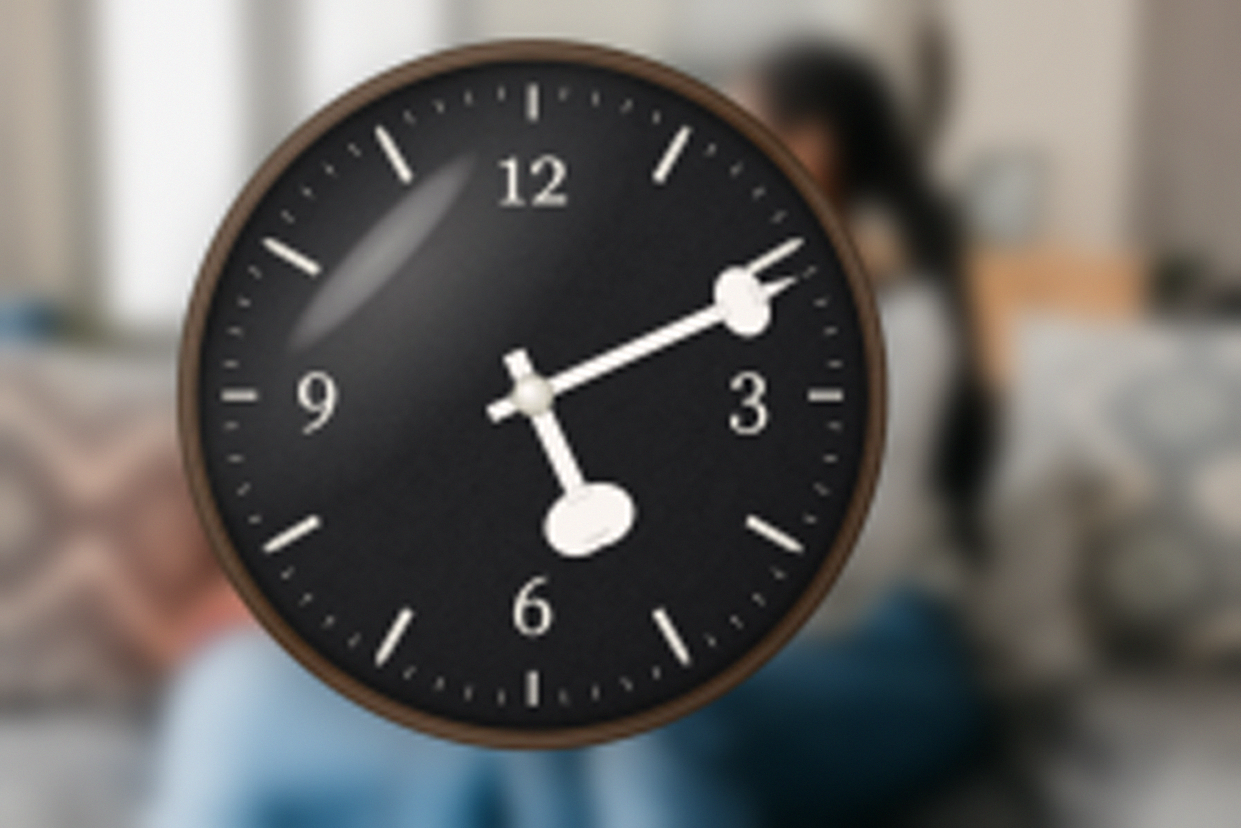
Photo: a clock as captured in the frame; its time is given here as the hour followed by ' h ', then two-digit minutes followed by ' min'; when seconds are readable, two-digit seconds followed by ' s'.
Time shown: 5 h 11 min
